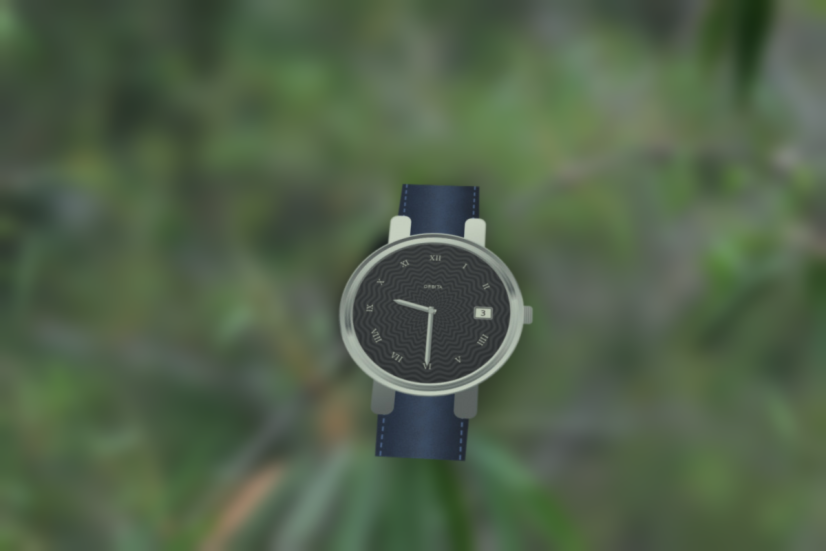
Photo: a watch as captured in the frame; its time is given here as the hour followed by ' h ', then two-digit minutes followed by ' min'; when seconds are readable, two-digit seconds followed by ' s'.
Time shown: 9 h 30 min
